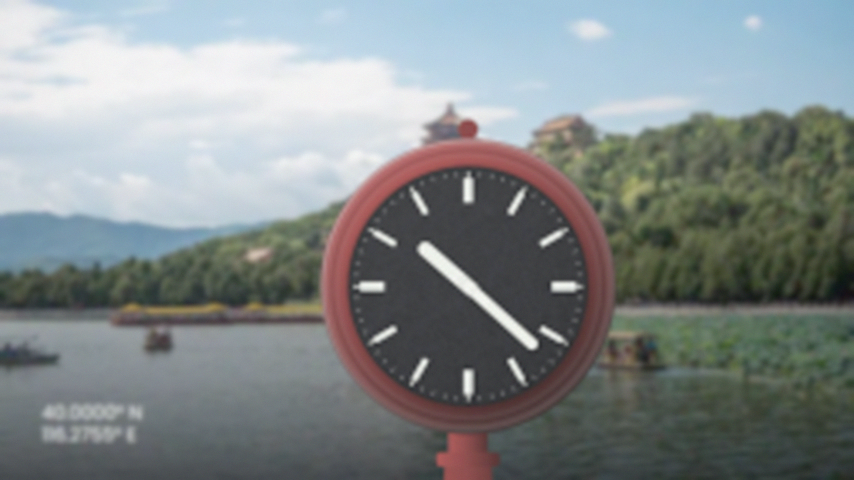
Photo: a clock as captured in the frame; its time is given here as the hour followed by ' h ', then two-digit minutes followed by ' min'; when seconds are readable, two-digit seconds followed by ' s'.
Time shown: 10 h 22 min
